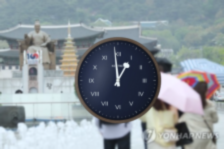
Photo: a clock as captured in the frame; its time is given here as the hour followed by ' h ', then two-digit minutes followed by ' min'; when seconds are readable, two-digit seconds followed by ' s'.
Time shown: 12 h 59 min
